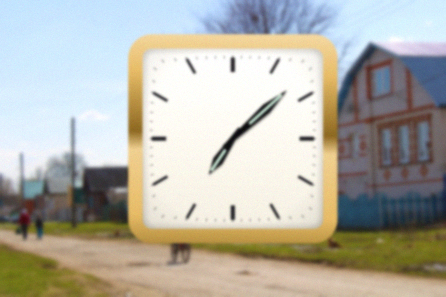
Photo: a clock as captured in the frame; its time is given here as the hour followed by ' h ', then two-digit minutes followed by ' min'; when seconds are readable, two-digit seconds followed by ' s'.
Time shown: 7 h 08 min
